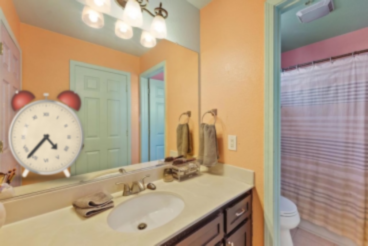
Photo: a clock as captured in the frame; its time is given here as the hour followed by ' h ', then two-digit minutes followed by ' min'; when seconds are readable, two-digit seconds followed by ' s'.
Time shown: 4 h 37 min
